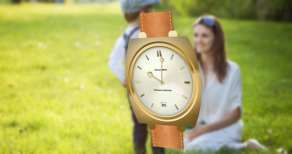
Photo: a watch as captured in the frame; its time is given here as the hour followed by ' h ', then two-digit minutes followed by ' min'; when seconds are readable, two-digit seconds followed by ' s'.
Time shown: 10 h 01 min
